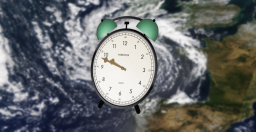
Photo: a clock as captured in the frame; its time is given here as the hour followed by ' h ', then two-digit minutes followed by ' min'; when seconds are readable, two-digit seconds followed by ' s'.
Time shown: 9 h 48 min
